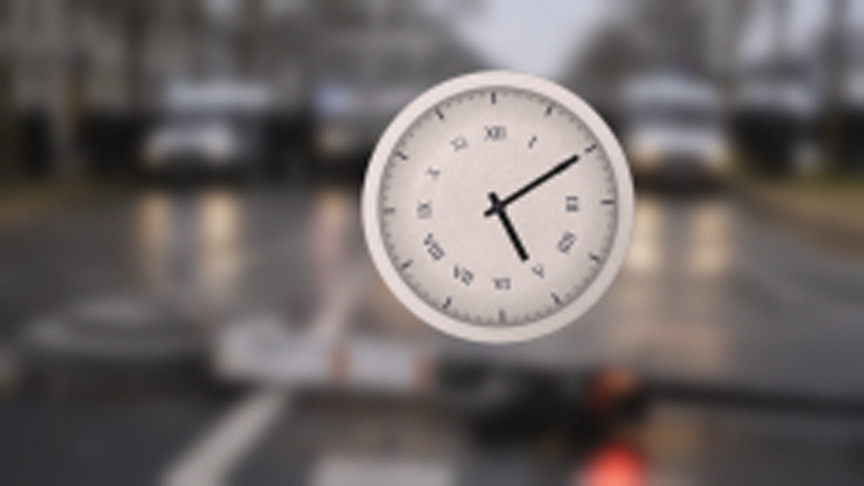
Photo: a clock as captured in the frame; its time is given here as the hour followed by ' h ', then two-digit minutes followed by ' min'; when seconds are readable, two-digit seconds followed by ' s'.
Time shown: 5 h 10 min
